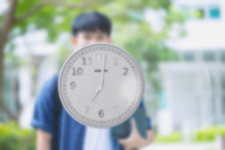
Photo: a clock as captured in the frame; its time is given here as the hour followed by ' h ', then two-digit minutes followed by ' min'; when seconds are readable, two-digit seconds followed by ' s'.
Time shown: 7 h 01 min
